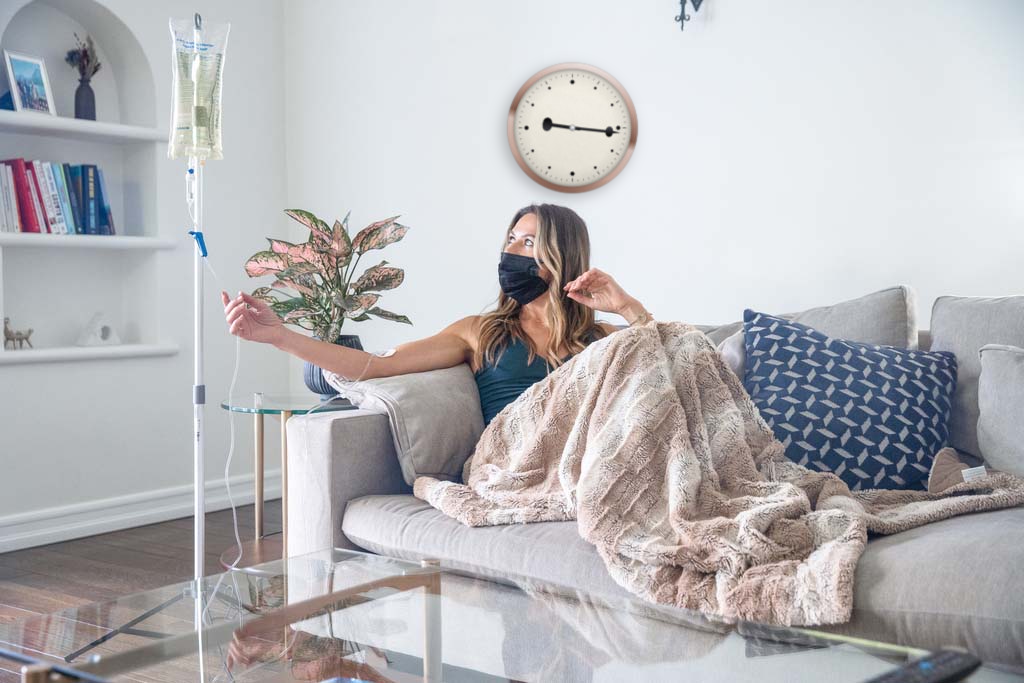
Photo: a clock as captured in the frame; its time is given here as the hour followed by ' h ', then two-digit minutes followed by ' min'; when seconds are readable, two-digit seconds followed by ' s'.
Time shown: 9 h 16 min
